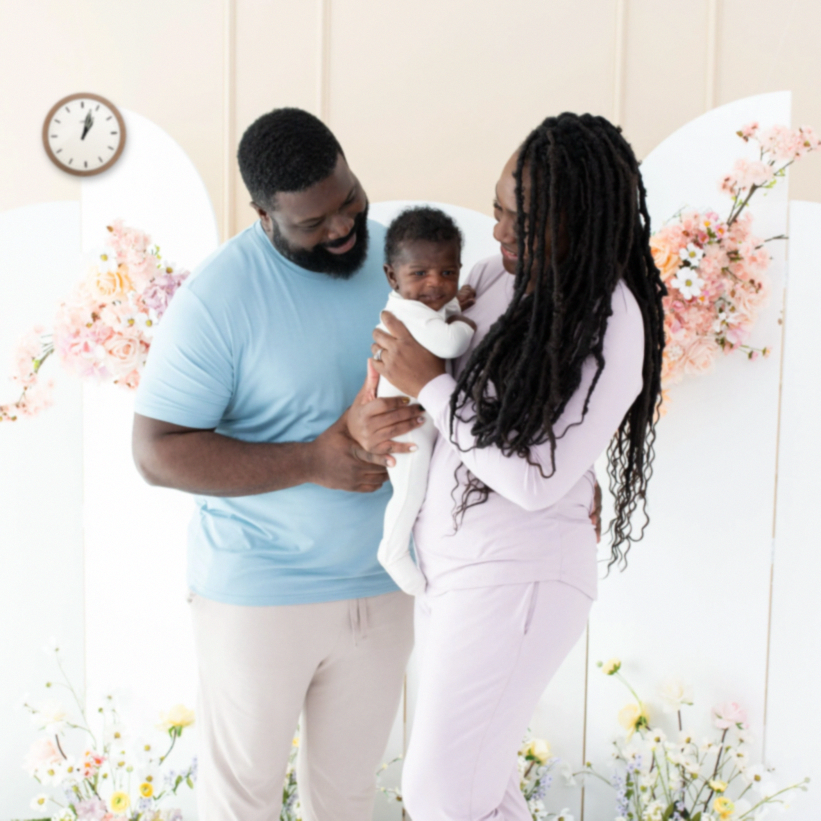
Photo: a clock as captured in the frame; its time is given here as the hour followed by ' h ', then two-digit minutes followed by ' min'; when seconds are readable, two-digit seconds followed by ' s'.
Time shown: 1 h 03 min
